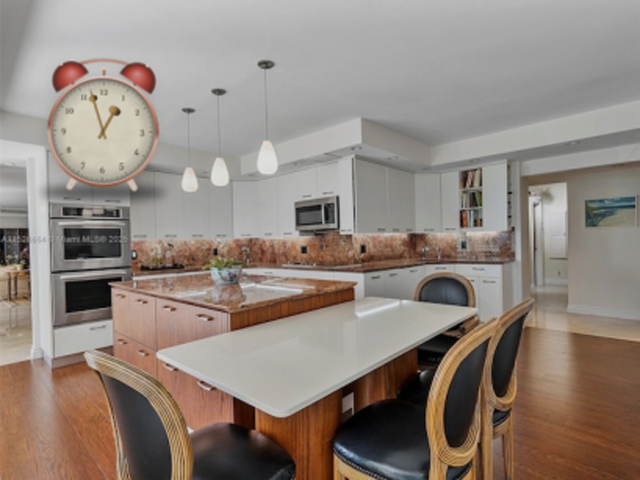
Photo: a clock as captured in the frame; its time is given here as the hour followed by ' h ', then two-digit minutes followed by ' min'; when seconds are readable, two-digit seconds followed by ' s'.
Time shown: 12 h 57 min
